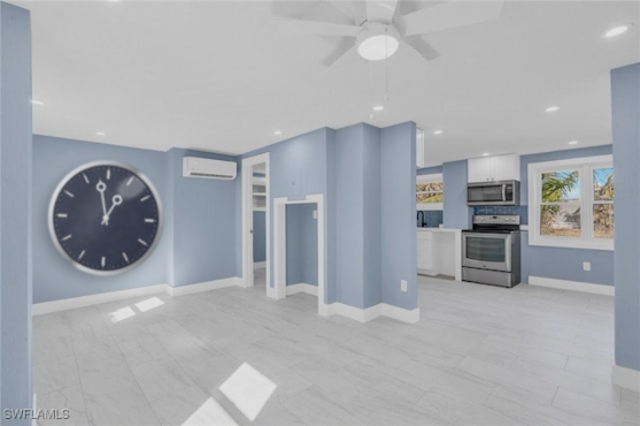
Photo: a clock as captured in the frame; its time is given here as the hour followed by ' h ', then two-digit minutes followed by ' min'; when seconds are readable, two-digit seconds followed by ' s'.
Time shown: 12 h 58 min
